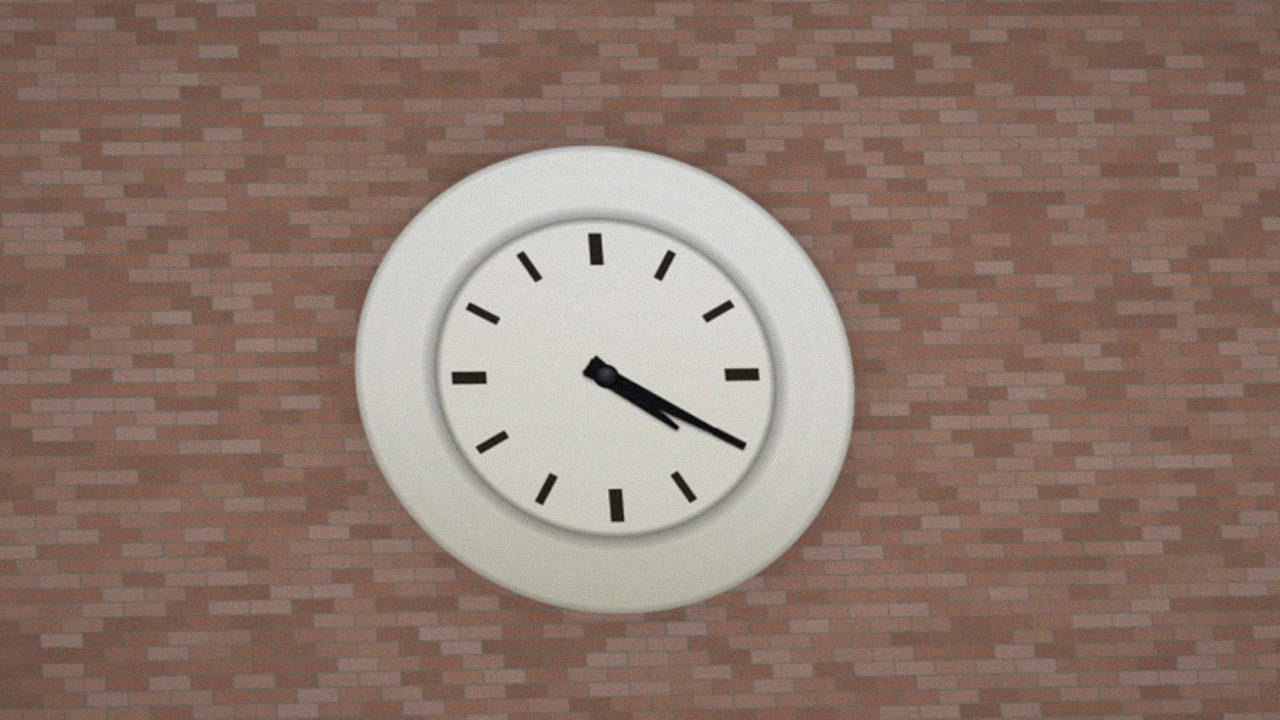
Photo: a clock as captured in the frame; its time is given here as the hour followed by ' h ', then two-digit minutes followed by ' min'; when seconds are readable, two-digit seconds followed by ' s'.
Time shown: 4 h 20 min
